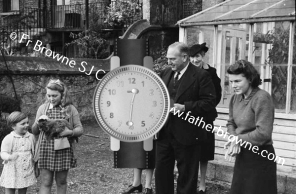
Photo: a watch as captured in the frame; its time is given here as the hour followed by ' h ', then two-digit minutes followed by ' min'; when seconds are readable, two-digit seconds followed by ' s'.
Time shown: 12 h 31 min
